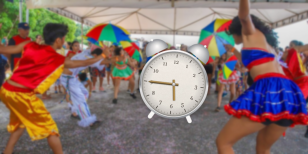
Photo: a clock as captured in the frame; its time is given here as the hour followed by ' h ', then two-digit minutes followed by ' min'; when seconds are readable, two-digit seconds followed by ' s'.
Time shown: 5 h 45 min
